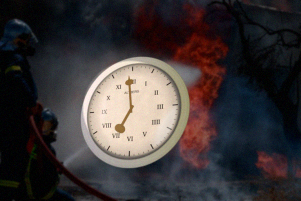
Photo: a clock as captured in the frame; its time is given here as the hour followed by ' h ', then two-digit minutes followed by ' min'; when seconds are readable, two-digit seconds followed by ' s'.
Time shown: 6 h 59 min
